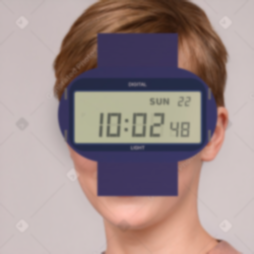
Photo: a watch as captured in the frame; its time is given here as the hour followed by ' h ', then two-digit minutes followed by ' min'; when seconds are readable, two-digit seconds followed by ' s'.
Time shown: 10 h 02 min 48 s
